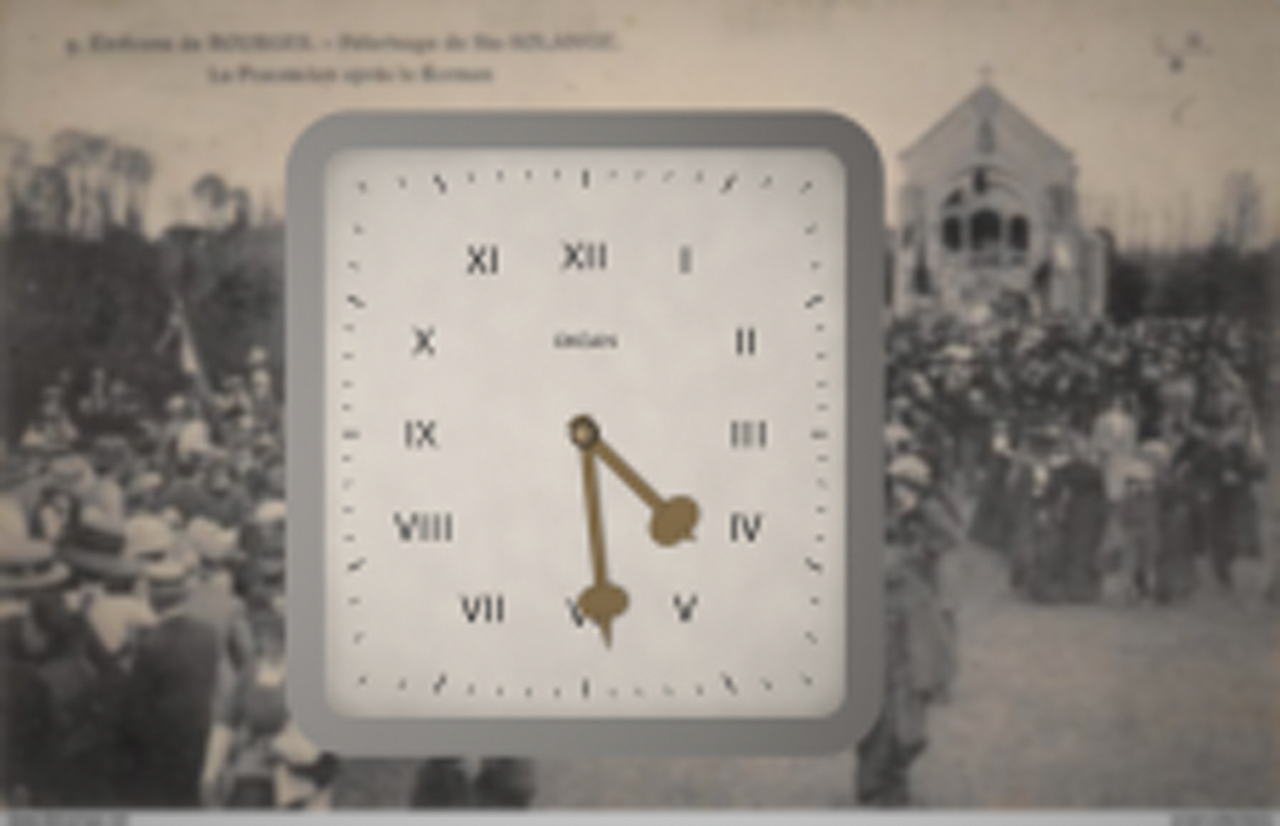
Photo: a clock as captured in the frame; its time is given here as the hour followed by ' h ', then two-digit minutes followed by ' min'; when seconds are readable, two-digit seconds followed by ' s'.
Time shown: 4 h 29 min
